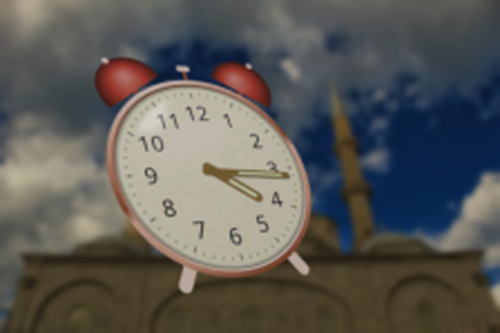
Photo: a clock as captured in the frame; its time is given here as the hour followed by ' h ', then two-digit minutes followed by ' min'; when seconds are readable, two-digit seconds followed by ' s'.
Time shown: 4 h 16 min
